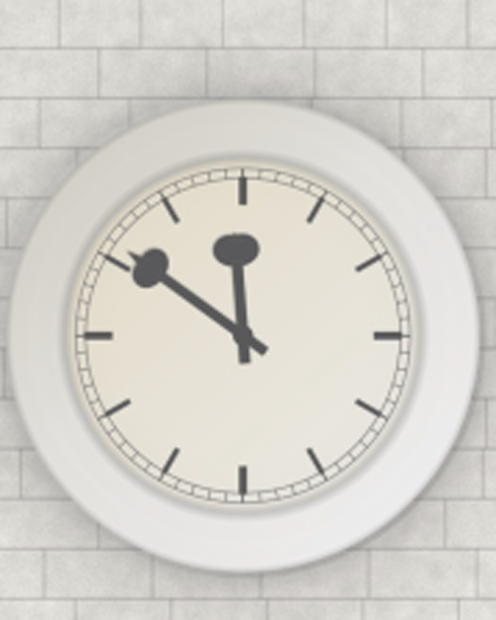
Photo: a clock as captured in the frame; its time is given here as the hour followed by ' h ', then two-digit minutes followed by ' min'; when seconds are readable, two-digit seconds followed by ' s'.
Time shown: 11 h 51 min
